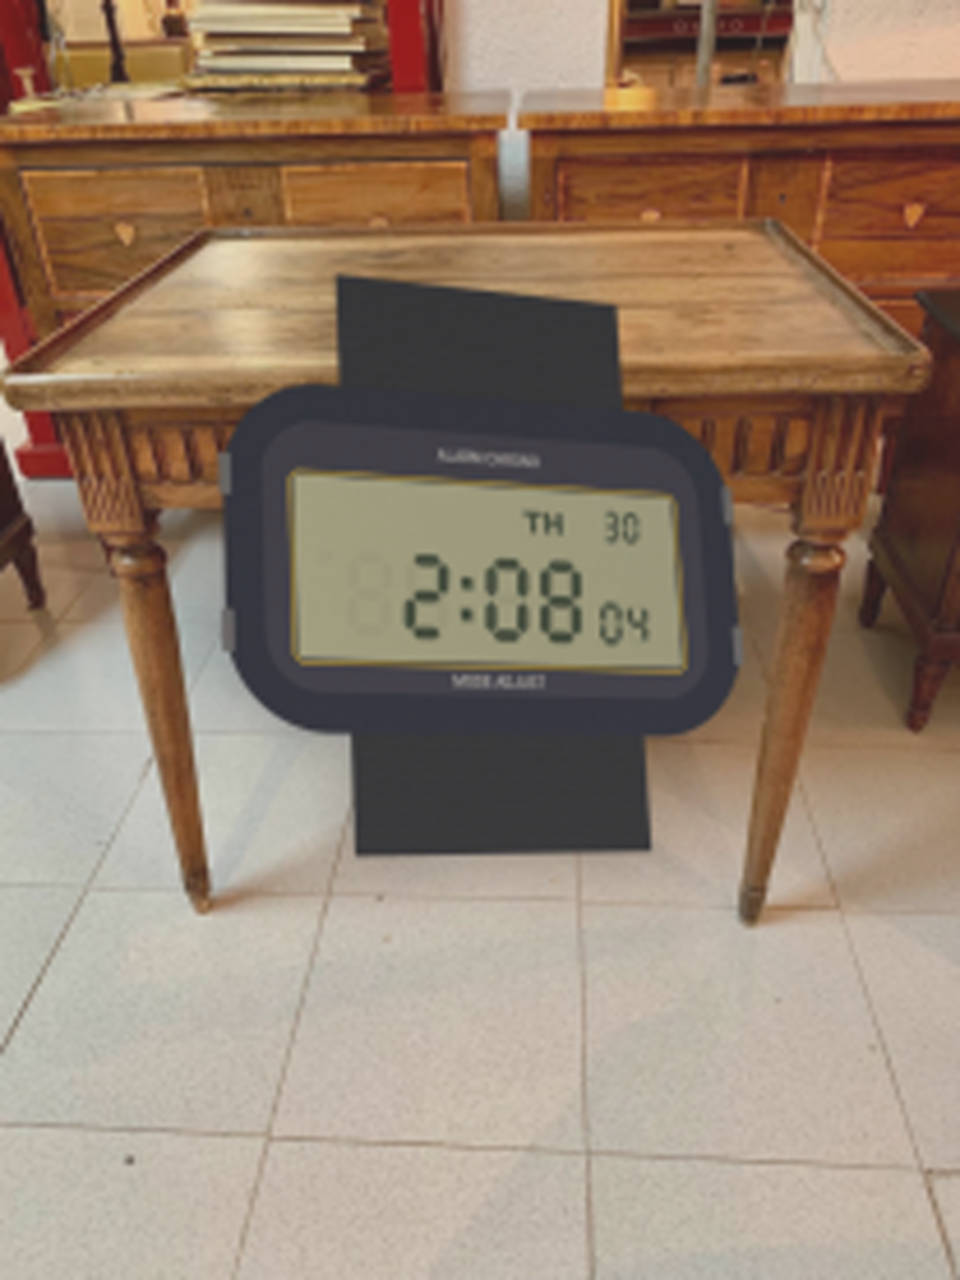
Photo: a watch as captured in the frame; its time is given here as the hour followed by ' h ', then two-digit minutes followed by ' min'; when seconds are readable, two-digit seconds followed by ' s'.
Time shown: 2 h 08 min 04 s
